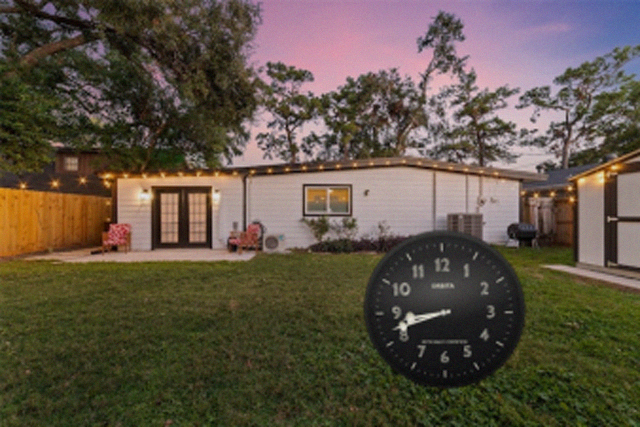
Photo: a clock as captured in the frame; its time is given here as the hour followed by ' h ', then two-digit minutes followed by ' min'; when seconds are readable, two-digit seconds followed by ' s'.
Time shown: 8 h 42 min
